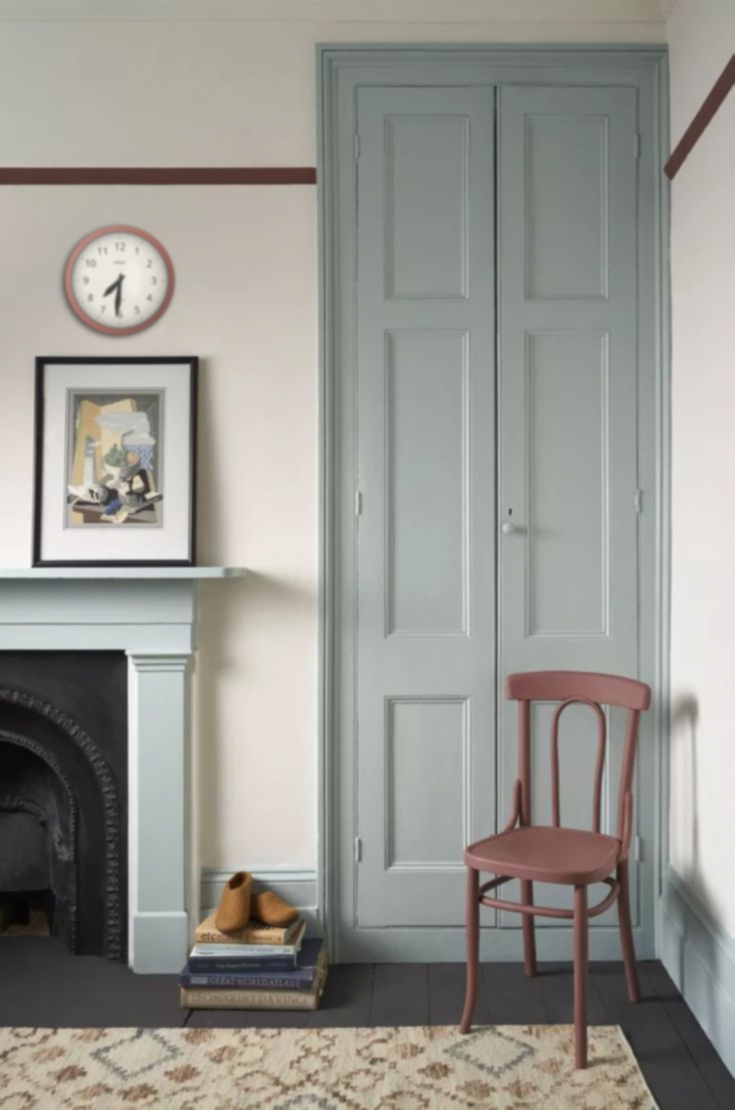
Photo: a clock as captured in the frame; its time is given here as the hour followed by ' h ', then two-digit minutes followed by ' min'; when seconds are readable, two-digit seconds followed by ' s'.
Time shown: 7 h 31 min
